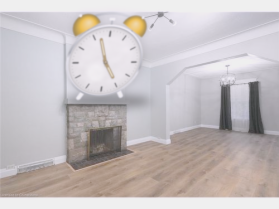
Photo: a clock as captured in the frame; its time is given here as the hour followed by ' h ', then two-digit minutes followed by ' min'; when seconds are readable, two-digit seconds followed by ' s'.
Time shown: 4 h 57 min
